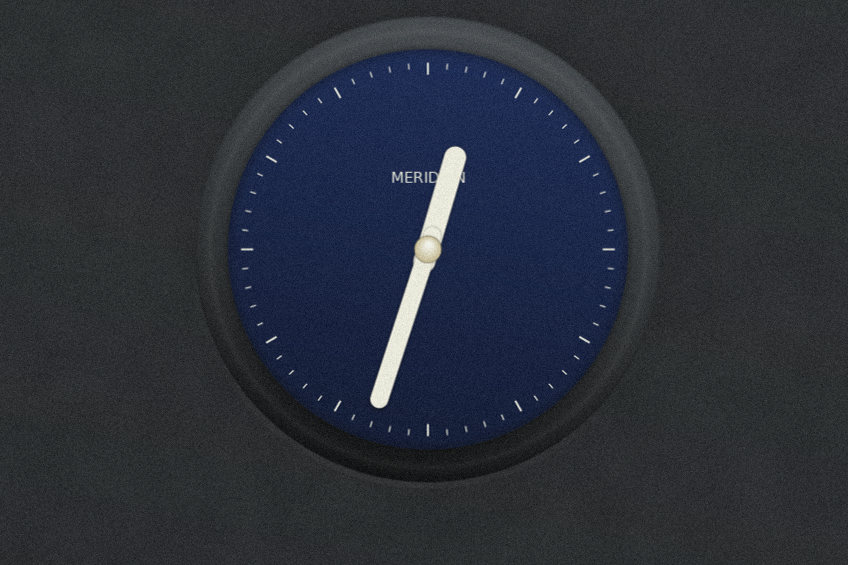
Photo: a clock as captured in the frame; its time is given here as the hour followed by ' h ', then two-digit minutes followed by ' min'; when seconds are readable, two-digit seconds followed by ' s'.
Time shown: 12 h 33 min
